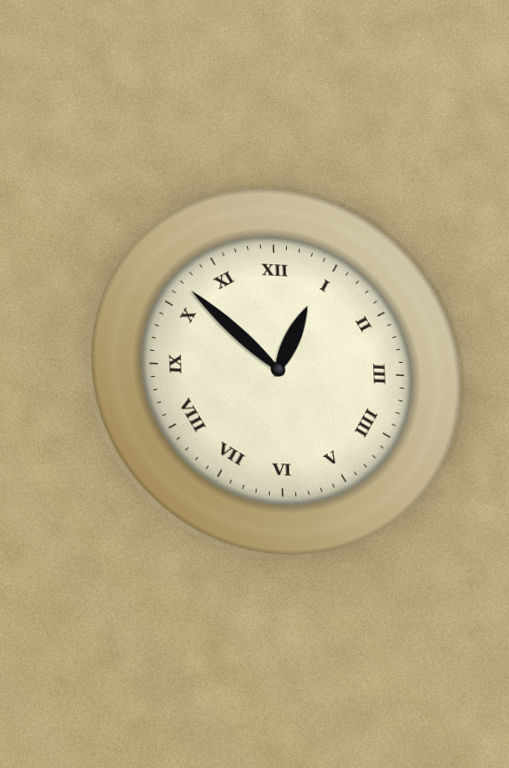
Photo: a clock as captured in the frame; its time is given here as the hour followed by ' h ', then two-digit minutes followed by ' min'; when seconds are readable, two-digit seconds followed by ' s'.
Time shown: 12 h 52 min
